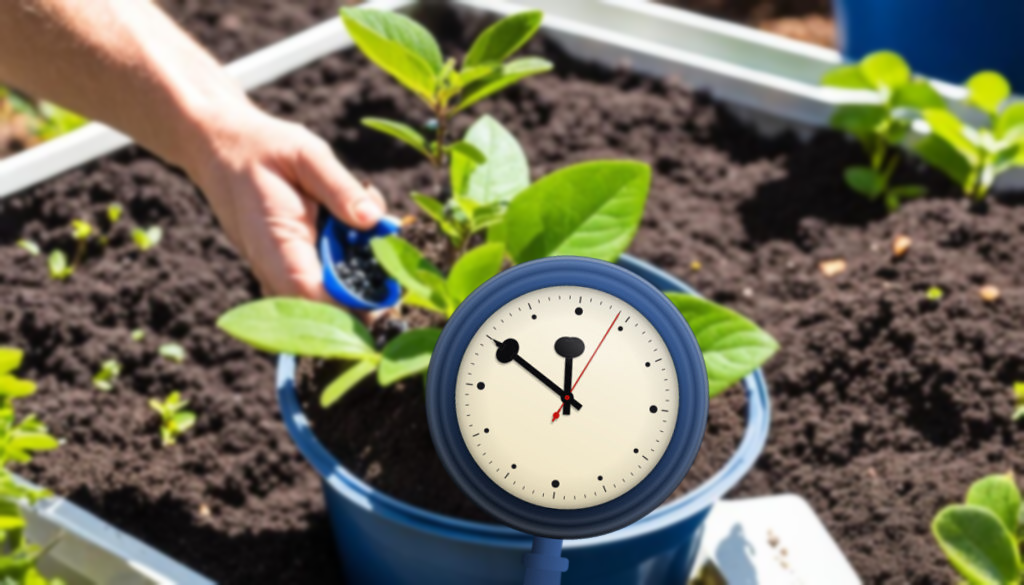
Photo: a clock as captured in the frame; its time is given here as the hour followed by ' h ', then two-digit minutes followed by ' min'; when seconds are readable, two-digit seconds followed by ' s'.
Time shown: 11 h 50 min 04 s
